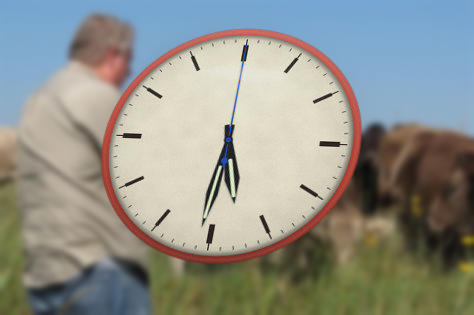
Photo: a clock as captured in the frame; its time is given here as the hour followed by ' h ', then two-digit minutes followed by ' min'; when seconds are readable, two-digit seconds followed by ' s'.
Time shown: 5 h 31 min 00 s
